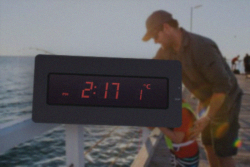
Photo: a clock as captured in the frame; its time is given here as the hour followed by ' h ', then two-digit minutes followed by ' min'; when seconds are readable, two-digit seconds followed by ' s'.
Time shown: 2 h 17 min
